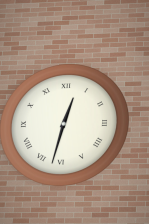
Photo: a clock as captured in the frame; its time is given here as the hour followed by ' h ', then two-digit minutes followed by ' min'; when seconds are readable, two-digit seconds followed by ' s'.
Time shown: 12 h 32 min
